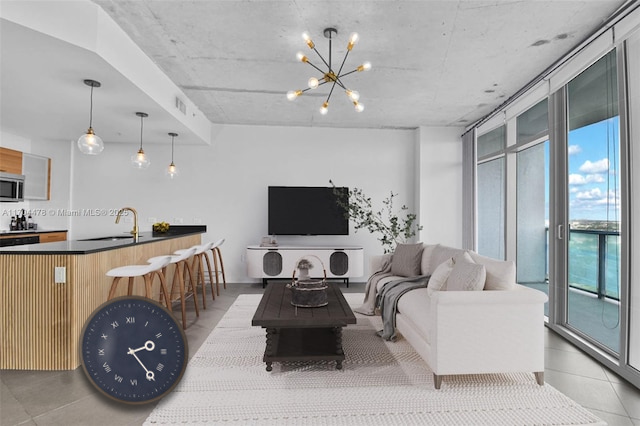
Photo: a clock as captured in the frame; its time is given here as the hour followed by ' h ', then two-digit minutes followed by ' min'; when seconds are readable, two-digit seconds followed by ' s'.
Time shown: 2 h 24 min
